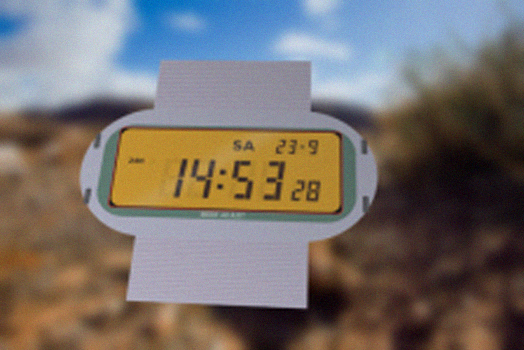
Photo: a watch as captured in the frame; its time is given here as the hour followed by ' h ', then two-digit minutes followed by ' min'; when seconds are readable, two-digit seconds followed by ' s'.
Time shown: 14 h 53 min 28 s
